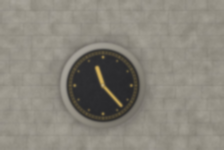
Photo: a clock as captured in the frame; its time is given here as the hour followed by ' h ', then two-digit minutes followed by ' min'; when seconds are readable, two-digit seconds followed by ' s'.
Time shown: 11 h 23 min
